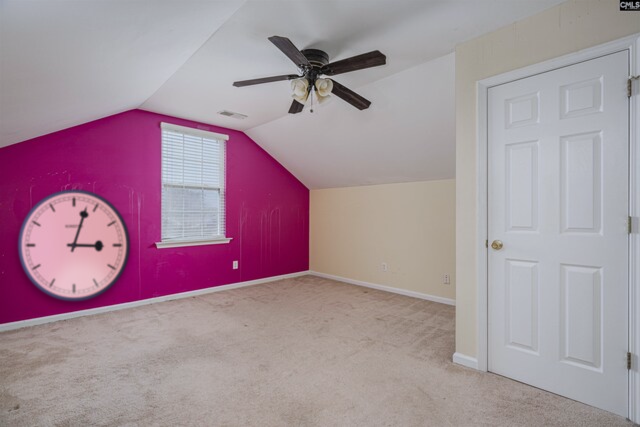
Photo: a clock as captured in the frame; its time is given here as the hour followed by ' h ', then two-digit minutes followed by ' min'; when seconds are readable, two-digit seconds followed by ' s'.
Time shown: 3 h 03 min
